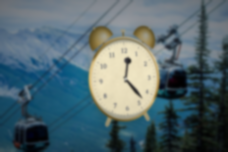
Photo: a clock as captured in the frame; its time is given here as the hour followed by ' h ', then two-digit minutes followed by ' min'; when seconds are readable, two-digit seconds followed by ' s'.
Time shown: 12 h 23 min
